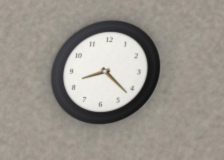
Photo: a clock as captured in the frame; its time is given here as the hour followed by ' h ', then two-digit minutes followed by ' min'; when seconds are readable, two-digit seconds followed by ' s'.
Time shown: 8 h 22 min
